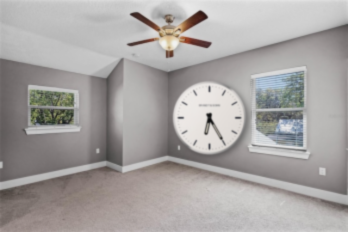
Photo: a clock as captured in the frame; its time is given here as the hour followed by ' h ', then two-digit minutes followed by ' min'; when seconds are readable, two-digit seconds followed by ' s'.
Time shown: 6 h 25 min
